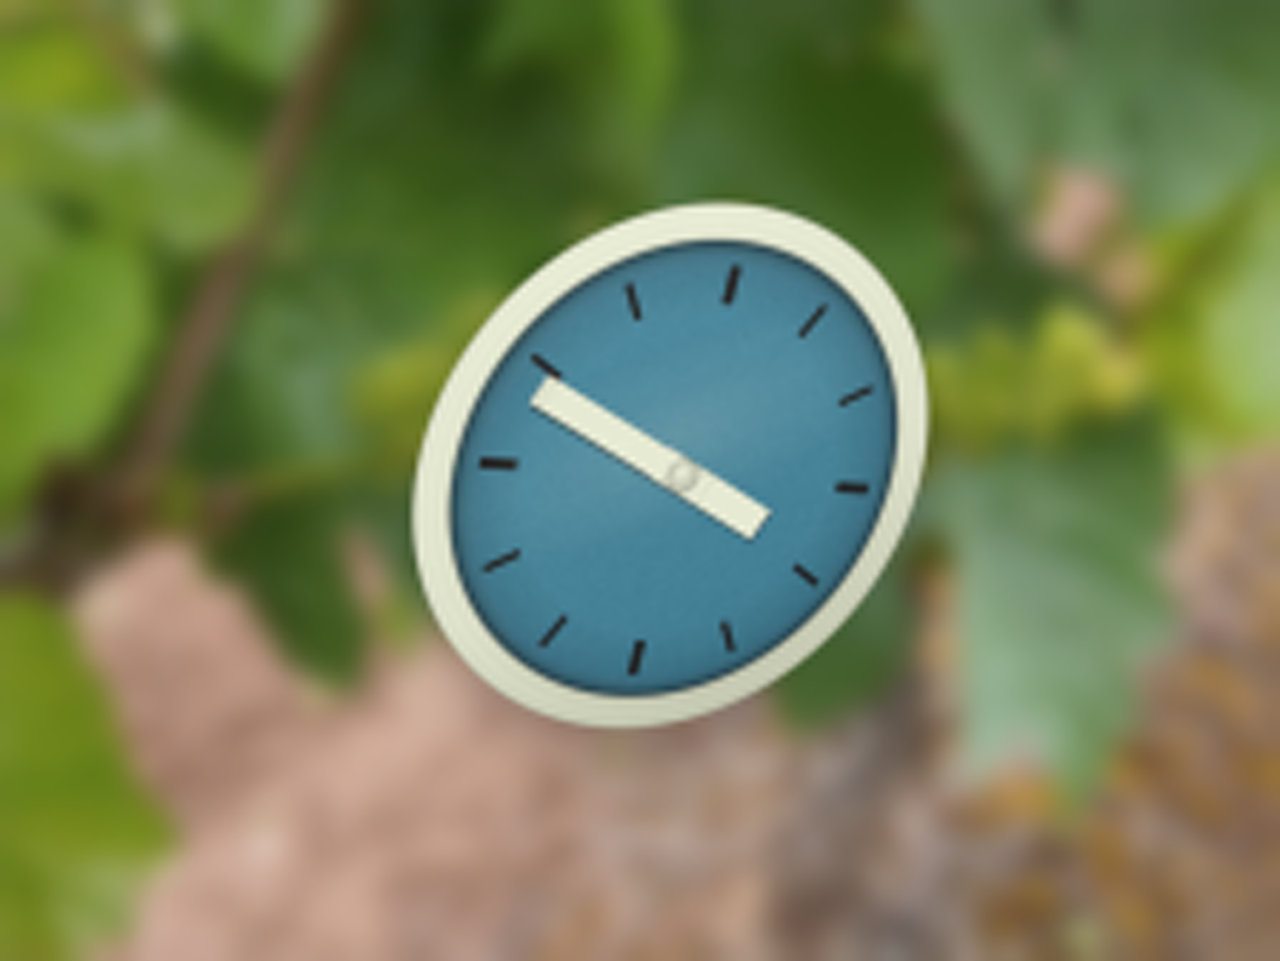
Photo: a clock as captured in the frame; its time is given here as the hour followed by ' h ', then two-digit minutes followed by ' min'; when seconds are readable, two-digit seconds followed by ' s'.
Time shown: 3 h 49 min
